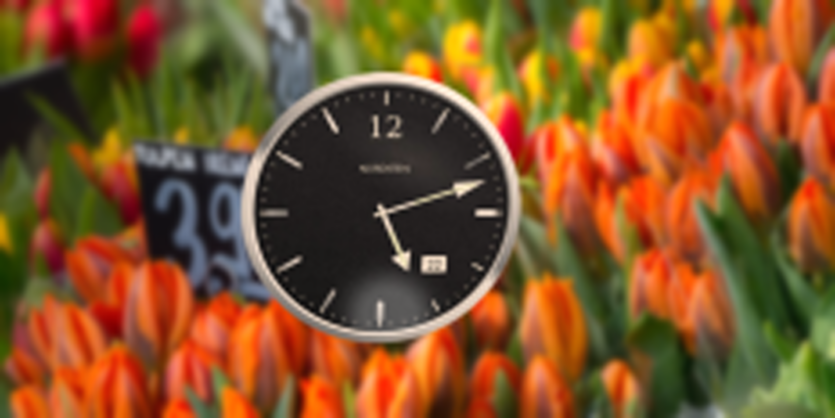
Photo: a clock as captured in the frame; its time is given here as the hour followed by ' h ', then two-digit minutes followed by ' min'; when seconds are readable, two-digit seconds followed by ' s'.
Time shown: 5 h 12 min
